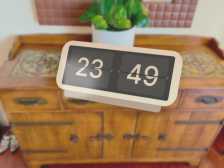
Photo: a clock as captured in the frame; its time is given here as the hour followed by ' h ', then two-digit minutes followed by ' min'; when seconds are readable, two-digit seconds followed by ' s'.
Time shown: 23 h 49 min
